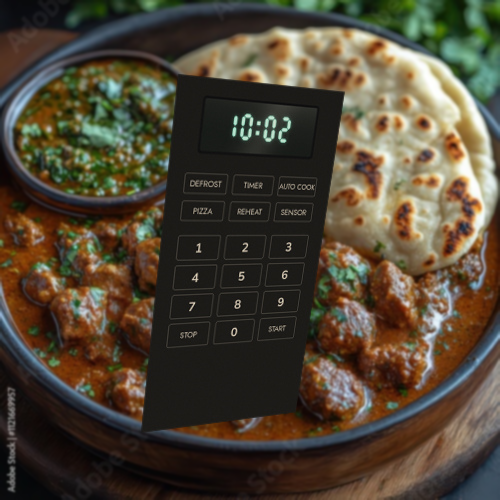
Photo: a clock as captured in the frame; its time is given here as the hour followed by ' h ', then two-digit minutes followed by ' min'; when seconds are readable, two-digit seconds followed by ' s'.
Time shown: 10 h 02 min
